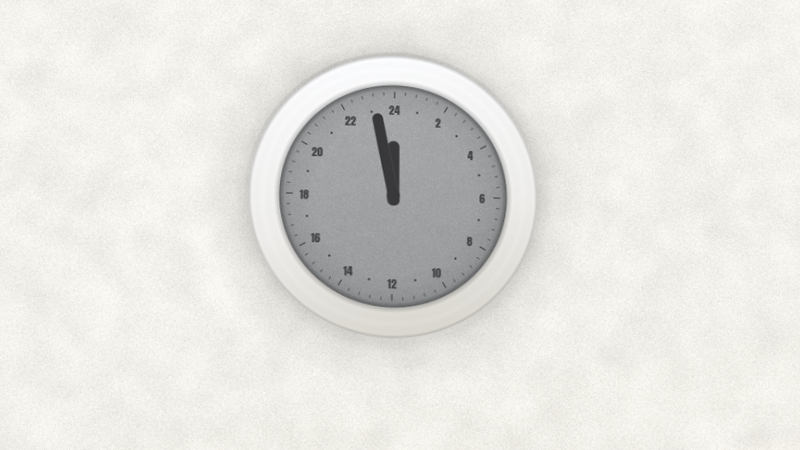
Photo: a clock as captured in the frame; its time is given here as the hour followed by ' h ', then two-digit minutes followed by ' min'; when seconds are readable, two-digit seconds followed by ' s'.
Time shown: 23 h 58 min
